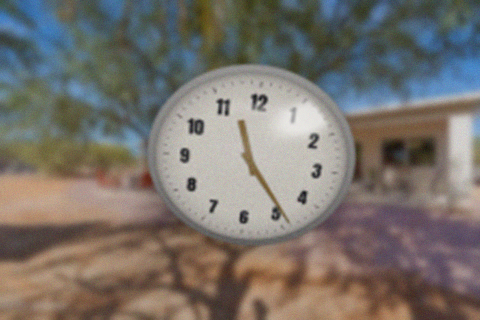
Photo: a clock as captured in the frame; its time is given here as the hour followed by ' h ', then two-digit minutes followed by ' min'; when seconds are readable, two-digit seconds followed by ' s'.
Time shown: 11 h 24 min
